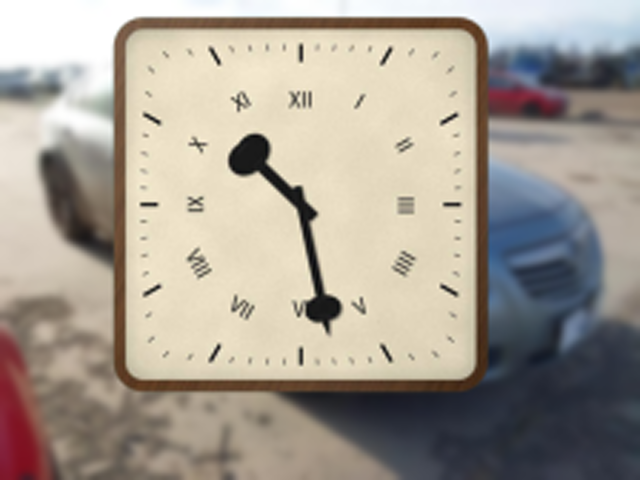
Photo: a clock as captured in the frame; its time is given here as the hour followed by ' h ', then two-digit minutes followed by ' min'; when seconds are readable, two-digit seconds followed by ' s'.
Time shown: 10 h 28 min
